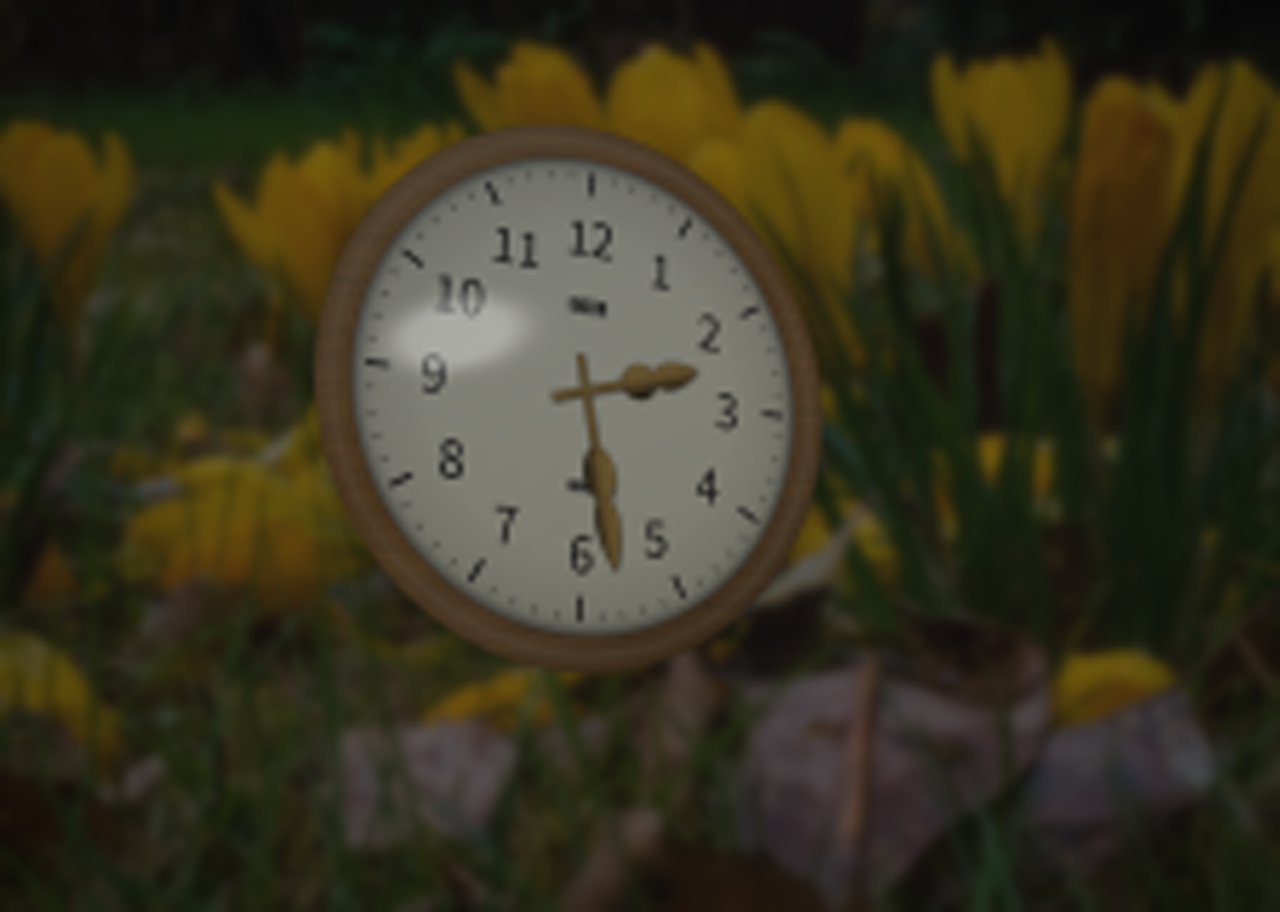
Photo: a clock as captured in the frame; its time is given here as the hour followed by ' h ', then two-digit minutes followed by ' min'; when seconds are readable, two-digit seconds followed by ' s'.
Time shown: 2 h 28 min
